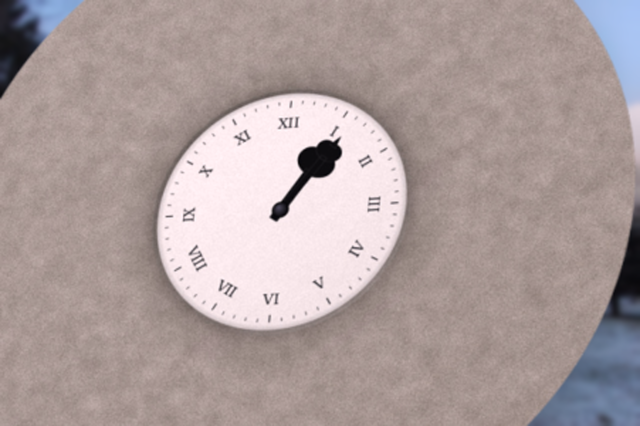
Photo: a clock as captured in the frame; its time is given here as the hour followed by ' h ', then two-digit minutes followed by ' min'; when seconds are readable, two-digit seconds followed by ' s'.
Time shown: 1 h 06 min
